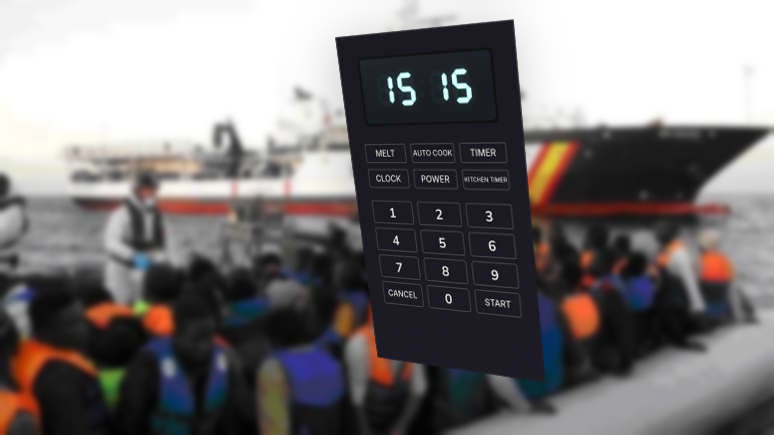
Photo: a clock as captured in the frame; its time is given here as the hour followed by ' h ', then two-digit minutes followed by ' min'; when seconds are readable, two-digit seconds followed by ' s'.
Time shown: 15 h 15 min
